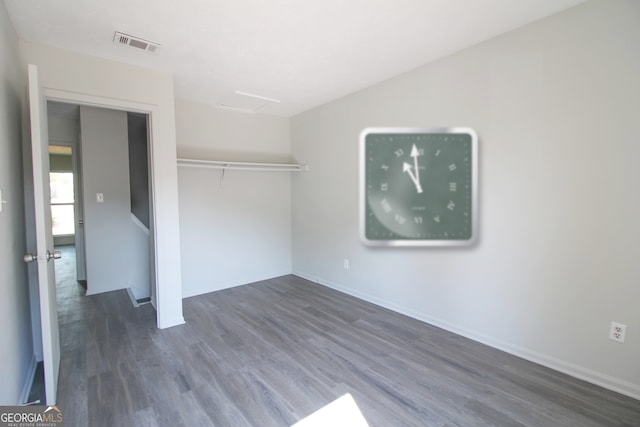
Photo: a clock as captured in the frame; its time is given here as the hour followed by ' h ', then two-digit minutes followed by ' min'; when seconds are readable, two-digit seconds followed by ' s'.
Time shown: 10 h 59 min
